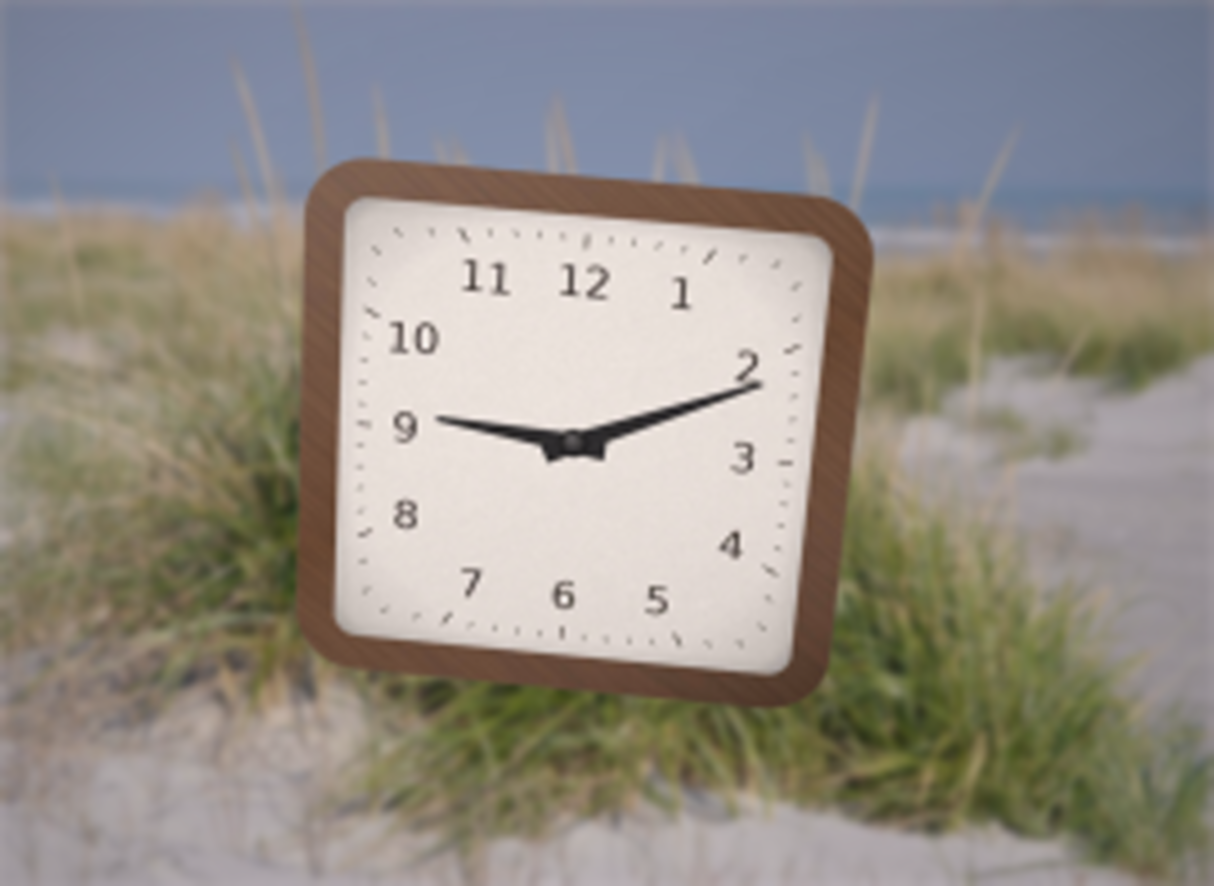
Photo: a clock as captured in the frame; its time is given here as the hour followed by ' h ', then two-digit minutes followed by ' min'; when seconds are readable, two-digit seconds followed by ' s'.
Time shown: 9 h 11 min
